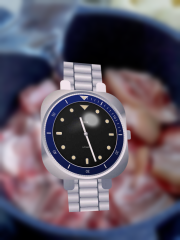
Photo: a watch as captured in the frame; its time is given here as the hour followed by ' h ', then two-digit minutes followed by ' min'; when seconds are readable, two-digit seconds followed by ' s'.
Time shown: 11 h 27 min
